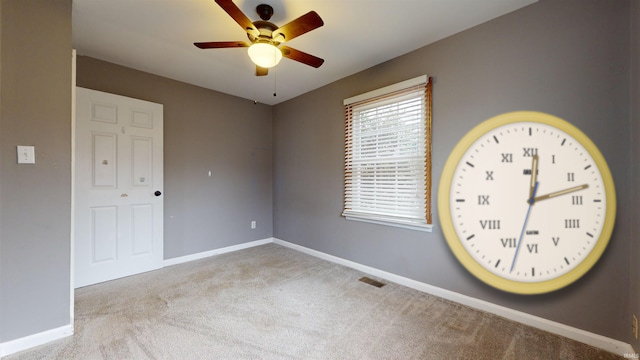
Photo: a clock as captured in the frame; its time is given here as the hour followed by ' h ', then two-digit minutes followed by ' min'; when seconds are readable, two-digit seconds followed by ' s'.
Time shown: 12 h 12 min 33 s
